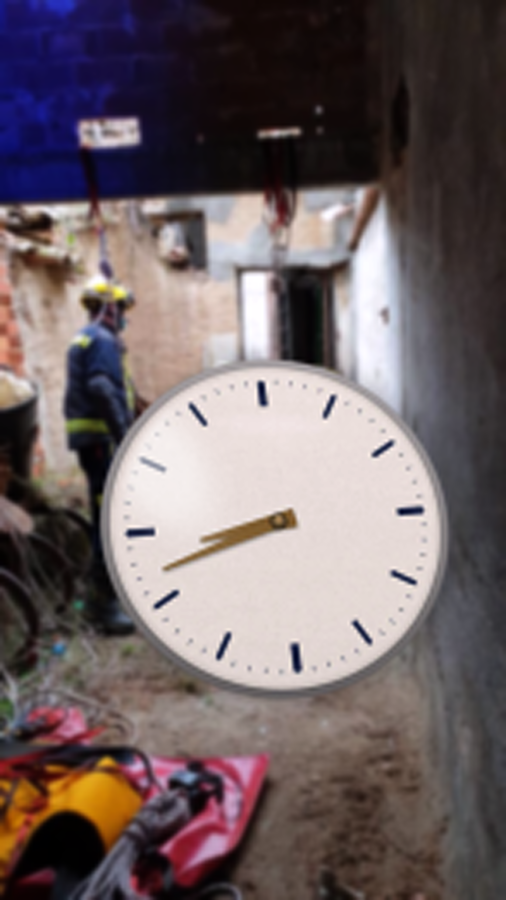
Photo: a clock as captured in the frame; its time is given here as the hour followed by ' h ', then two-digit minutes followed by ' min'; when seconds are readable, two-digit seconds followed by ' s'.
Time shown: 8 h 42 min
